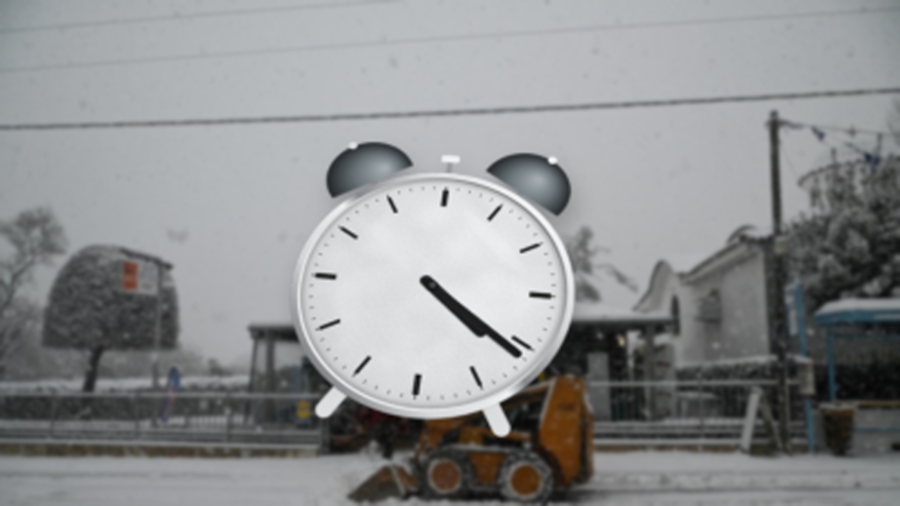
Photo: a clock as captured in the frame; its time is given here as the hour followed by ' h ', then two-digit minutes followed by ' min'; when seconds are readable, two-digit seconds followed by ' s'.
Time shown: 4 h 21 min
